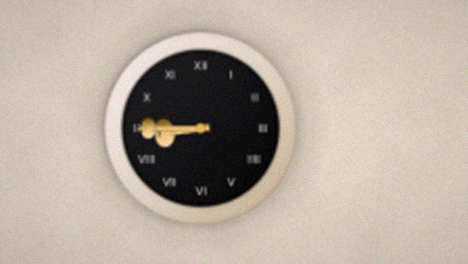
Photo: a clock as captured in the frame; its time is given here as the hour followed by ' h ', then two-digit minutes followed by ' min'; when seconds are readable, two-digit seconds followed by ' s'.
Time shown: 8 h 45 min
